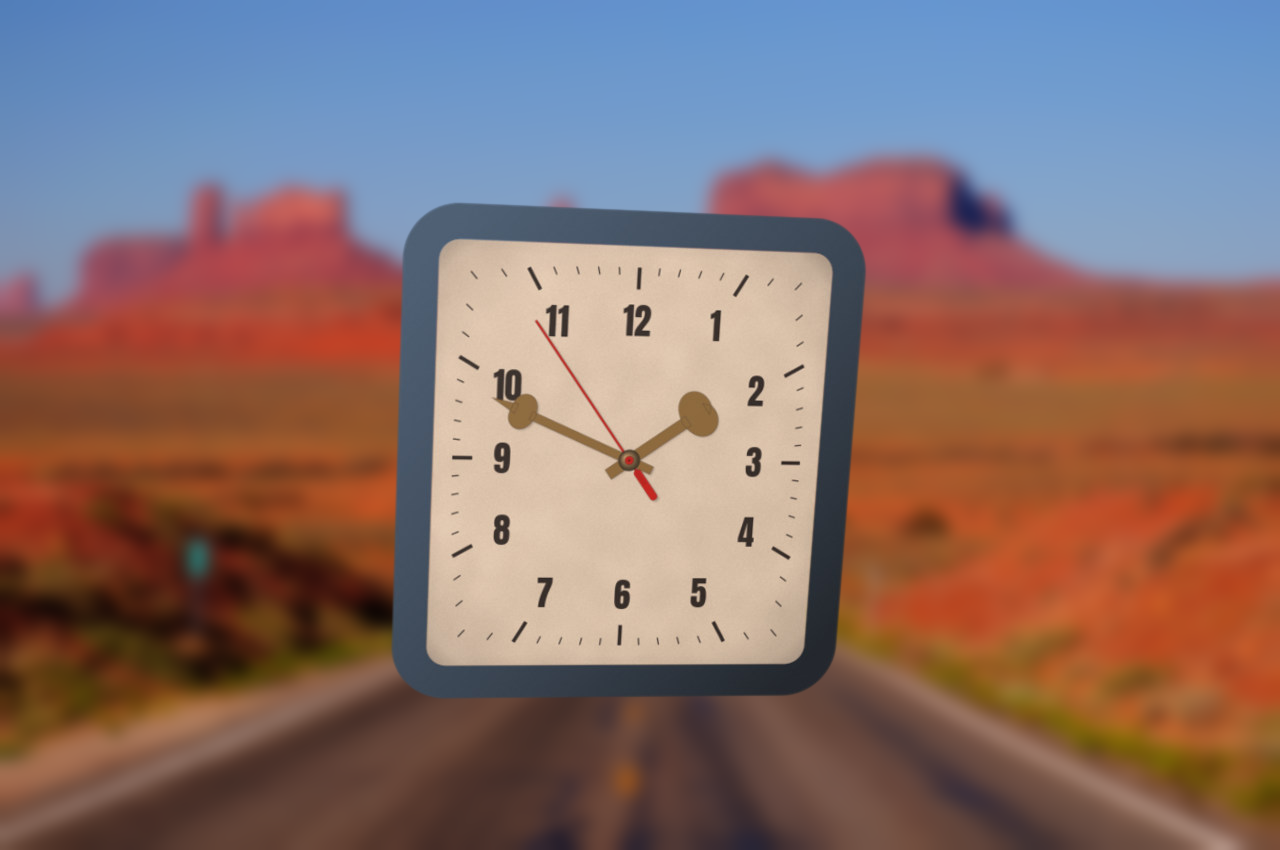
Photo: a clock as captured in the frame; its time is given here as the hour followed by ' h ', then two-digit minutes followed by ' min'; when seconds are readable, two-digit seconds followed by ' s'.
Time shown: 1 h 48 min 54 s
